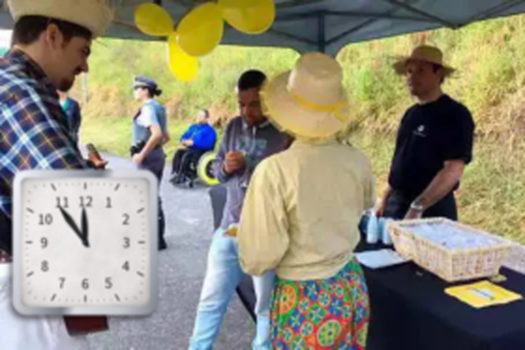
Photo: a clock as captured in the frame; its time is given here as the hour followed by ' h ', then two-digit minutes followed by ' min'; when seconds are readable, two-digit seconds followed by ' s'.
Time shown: 11 h 54 min
